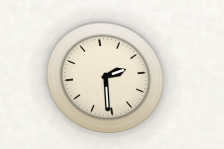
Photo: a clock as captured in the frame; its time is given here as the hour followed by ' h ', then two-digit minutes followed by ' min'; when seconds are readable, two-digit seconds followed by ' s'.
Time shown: 2 h 31 min
